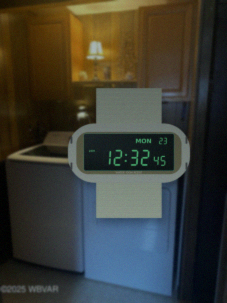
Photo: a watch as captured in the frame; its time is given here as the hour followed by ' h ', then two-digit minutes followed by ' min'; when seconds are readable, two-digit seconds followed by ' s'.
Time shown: 12 h 32 min 45 s
